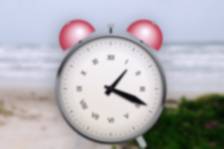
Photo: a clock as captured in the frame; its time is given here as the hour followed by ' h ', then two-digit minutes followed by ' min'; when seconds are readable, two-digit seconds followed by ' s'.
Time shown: 1 h 19 min
